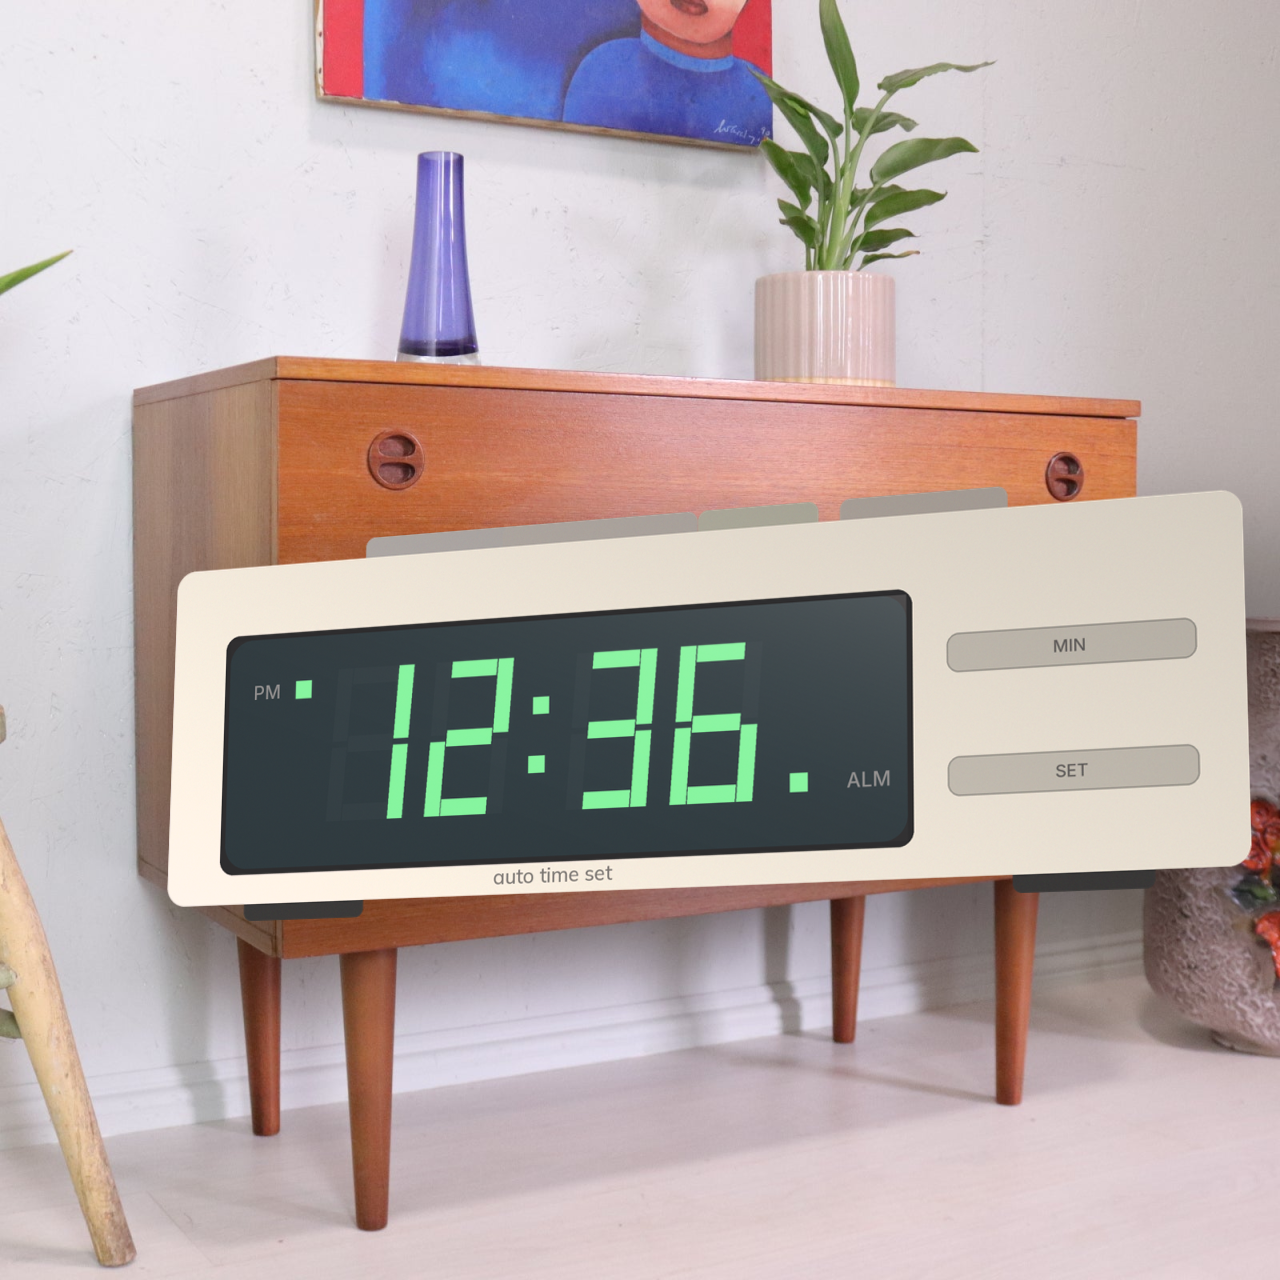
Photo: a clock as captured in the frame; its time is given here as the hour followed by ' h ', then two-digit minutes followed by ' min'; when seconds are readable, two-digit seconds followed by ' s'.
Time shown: 12 h 36 min
